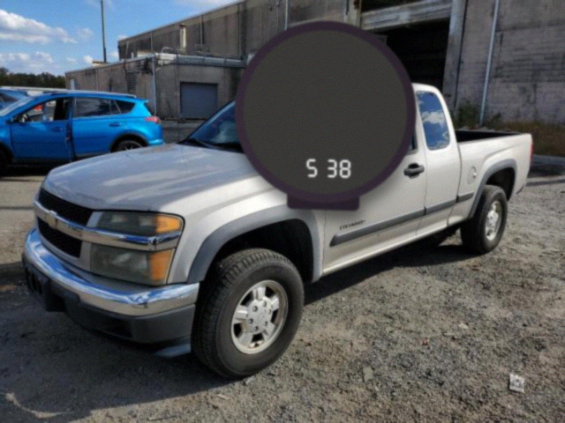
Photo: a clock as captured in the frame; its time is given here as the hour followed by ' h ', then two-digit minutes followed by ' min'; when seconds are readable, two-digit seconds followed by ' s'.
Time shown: 5 h 38 min
